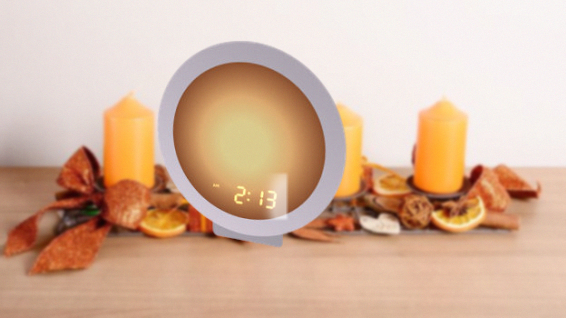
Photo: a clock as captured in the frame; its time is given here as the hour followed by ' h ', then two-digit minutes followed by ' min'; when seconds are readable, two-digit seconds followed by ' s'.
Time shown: 2 h 13 min
